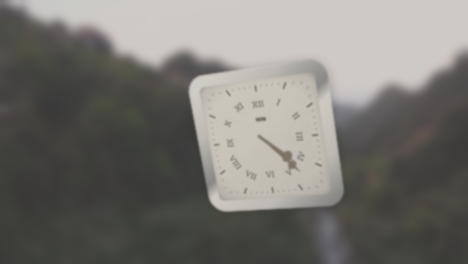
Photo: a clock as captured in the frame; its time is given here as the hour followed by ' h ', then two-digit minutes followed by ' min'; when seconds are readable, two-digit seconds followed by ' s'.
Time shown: 4 h 23 min
